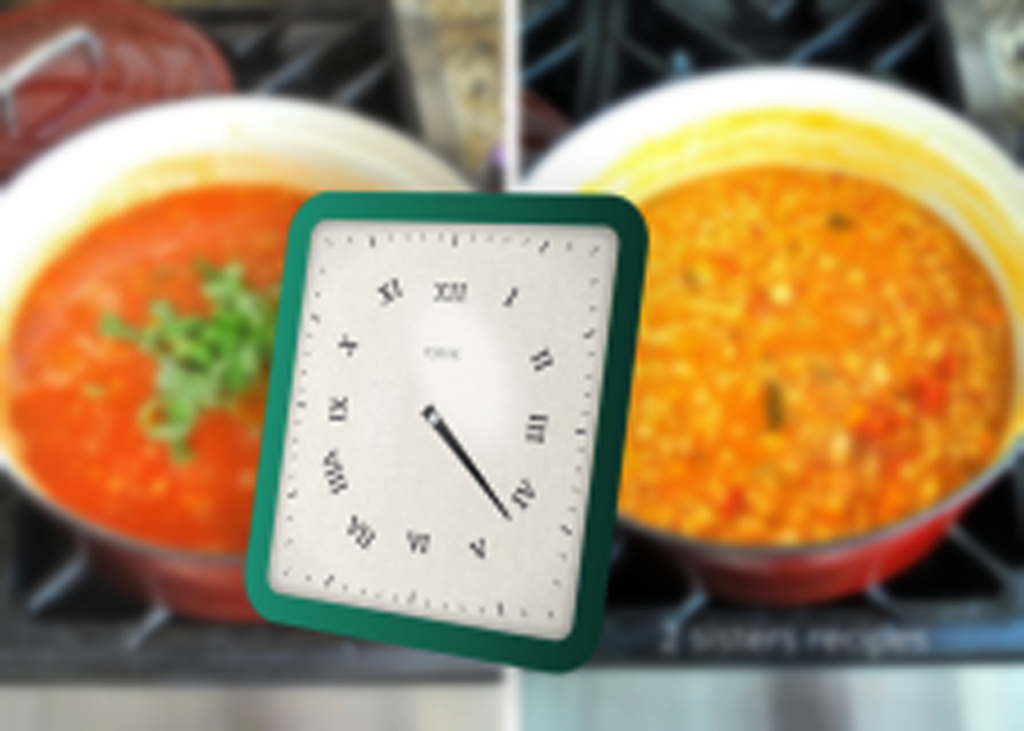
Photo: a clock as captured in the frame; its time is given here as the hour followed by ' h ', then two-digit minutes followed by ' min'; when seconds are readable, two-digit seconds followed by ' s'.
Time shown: 4 h 22 min
